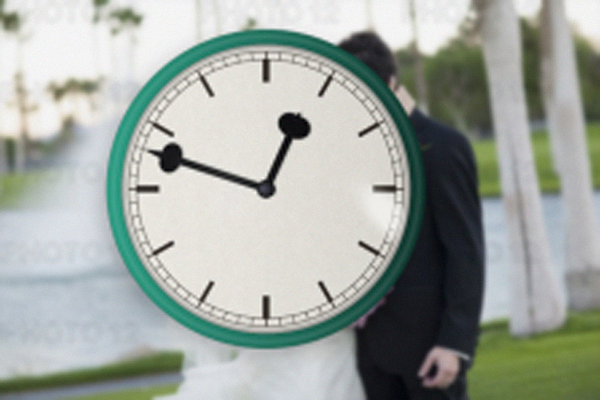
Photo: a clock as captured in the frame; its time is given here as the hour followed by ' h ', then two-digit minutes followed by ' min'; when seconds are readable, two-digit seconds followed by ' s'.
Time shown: 12 h 48 min
